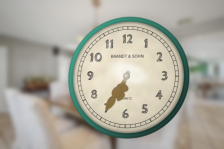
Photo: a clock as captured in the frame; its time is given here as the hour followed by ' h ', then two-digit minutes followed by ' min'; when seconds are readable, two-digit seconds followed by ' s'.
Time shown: 6 h 35 min
